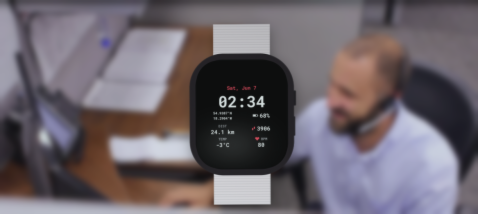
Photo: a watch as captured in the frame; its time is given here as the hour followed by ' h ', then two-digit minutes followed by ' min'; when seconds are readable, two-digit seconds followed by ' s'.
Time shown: 2 h 34 min
